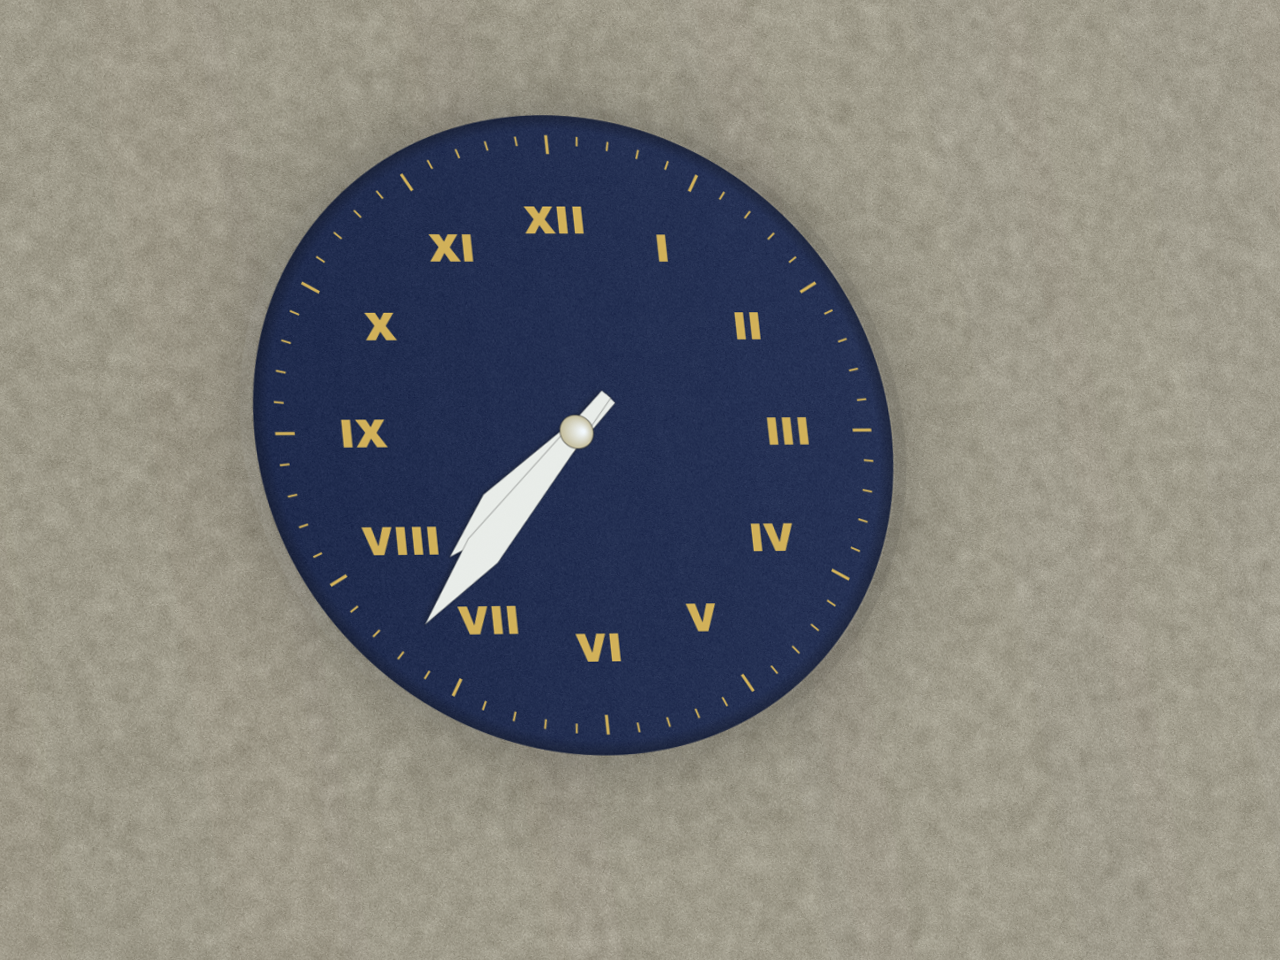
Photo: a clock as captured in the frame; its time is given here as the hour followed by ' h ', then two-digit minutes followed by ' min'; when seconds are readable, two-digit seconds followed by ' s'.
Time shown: 7 h 37 min
